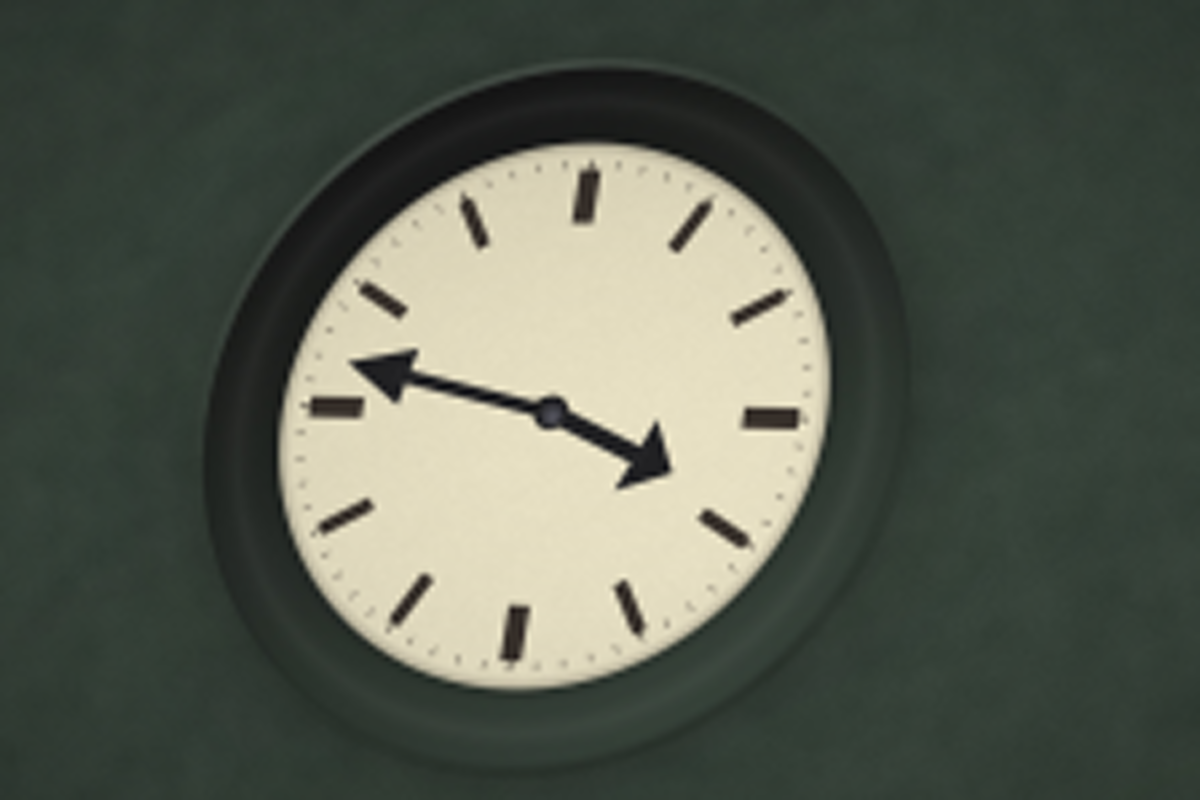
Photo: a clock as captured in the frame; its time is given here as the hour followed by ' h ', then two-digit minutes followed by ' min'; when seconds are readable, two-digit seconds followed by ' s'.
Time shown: 3 h 47 min
